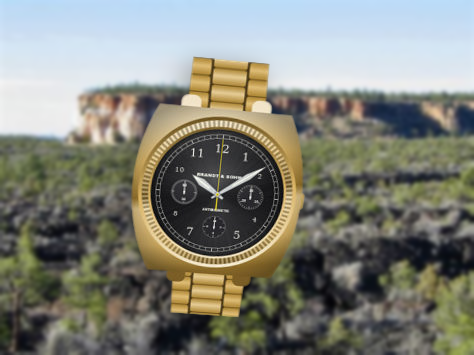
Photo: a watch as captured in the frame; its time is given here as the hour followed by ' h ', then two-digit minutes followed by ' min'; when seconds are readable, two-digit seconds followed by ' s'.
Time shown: 10 h 09 min
